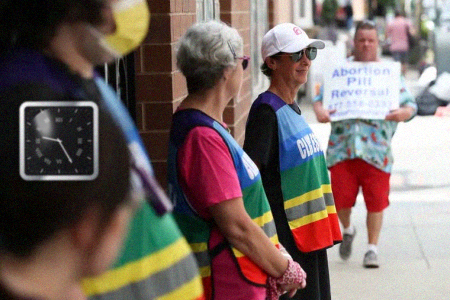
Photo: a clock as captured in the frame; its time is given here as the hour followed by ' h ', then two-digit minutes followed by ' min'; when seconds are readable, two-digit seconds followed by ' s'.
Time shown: 9 h 25 min
